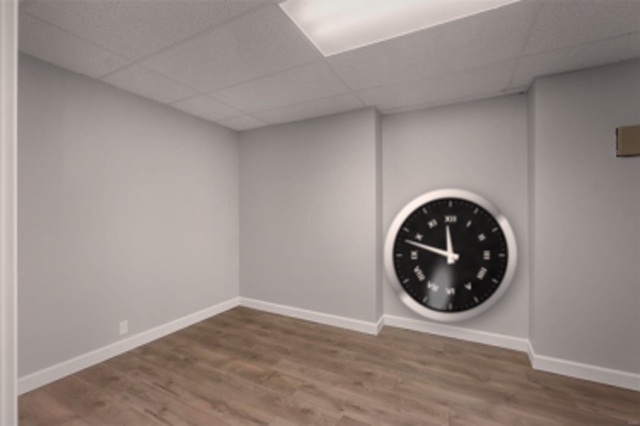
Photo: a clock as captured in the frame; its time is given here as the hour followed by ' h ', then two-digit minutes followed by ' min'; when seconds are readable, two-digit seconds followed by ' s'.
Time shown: 11 h 48 min
